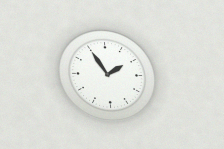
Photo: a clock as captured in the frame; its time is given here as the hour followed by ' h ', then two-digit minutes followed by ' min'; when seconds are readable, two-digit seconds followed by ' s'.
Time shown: 1 h 55 min
